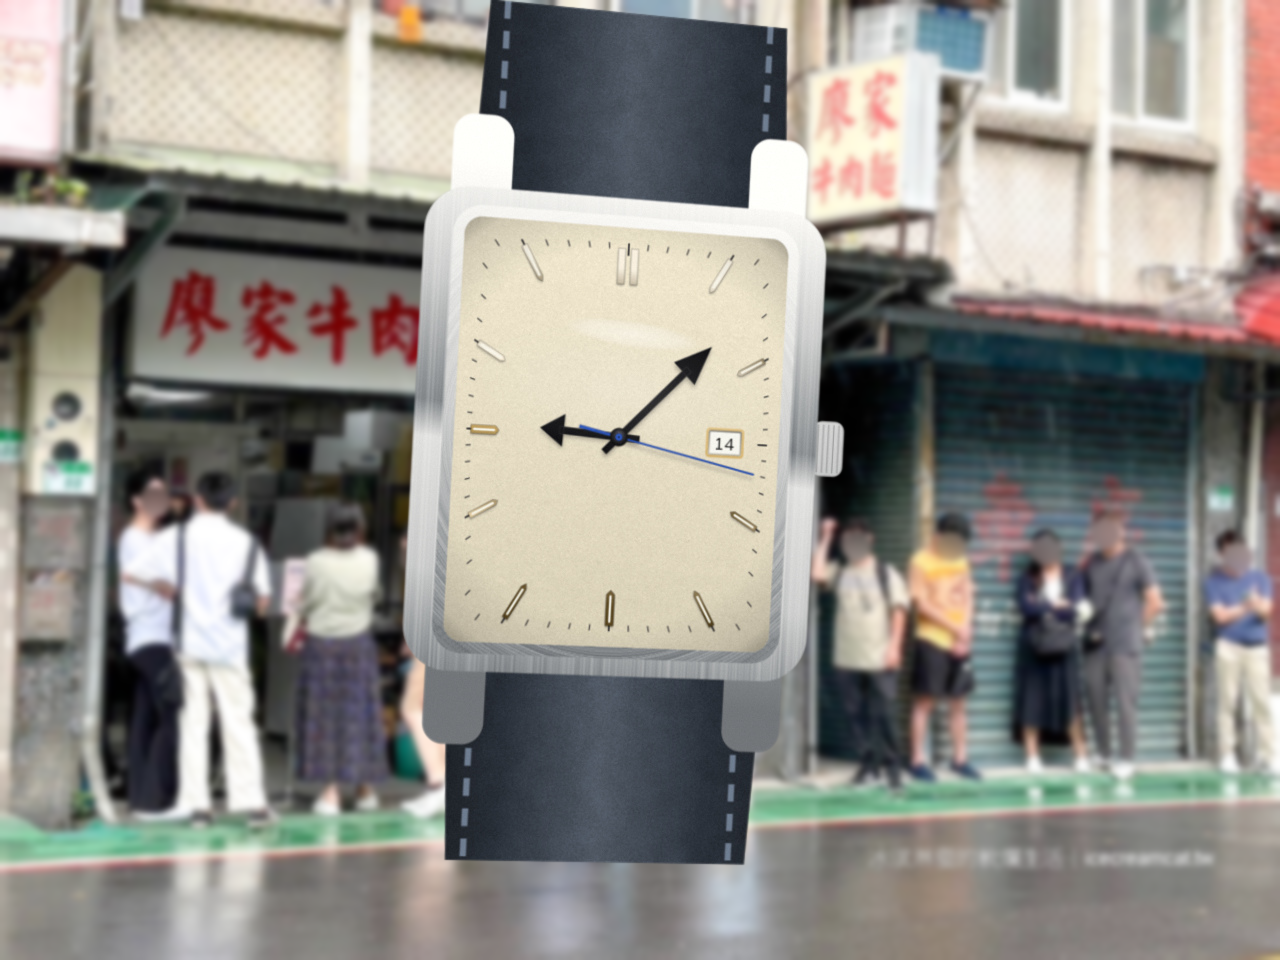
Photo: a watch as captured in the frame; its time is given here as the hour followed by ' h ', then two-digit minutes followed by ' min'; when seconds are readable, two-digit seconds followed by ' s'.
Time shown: 9 h 07 min 17 s
